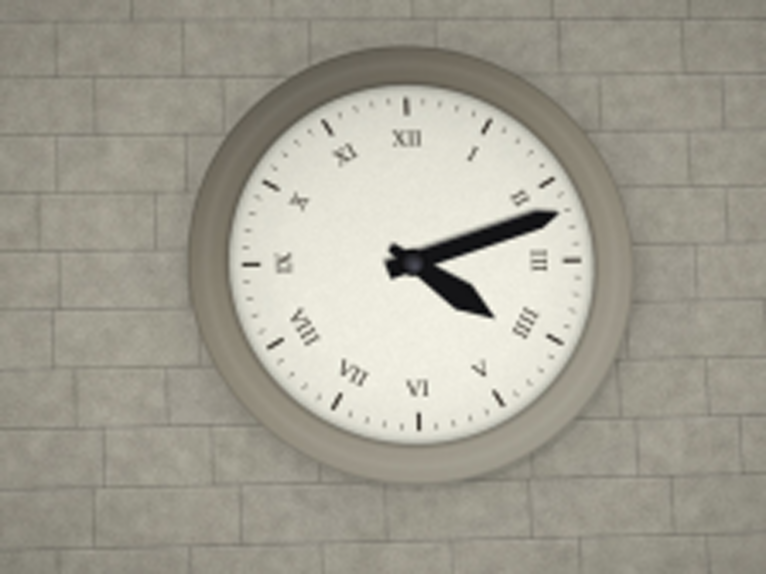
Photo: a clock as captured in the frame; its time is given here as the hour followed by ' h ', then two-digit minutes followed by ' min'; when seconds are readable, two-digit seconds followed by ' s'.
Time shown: 4 h 12 min
